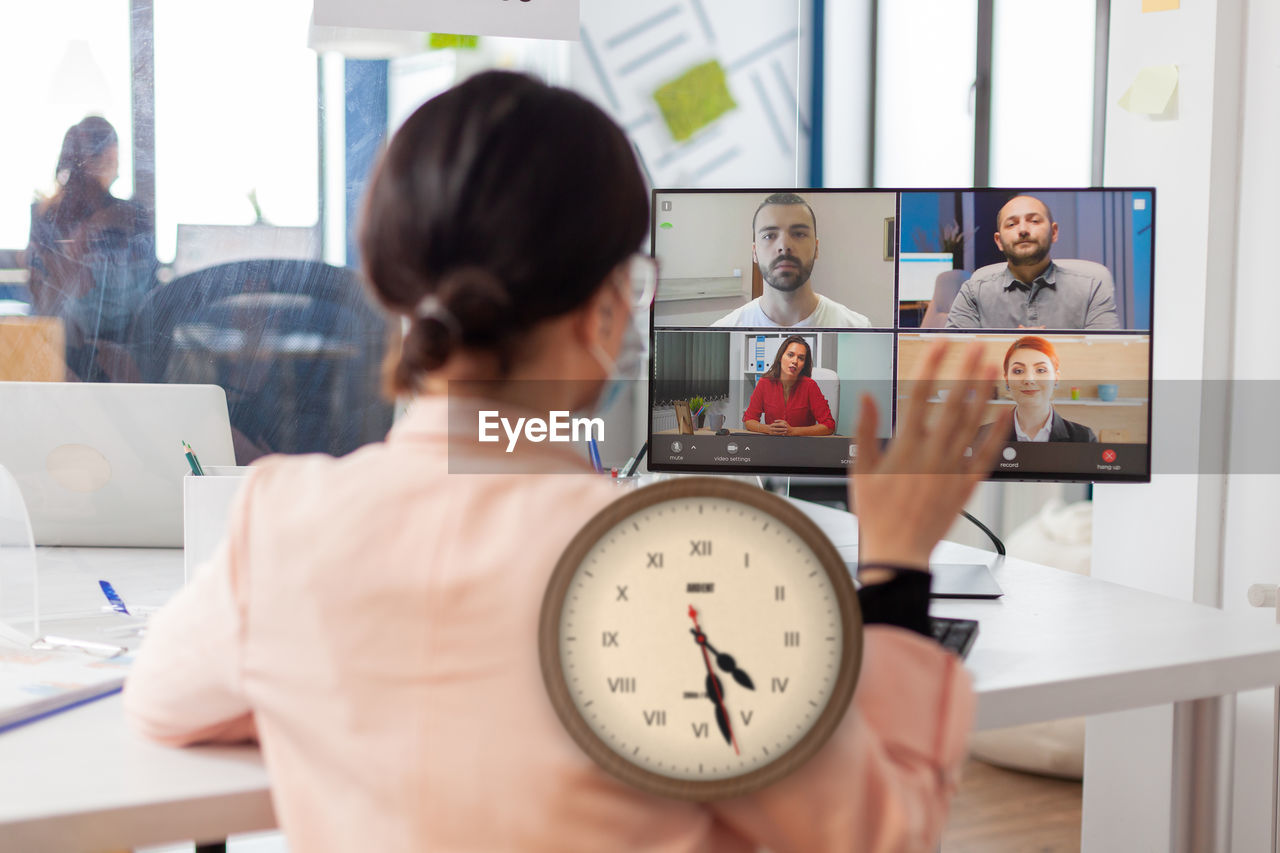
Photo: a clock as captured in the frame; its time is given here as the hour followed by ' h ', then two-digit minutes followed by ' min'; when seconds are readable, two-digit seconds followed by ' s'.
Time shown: 4 h 27 min 27 s
